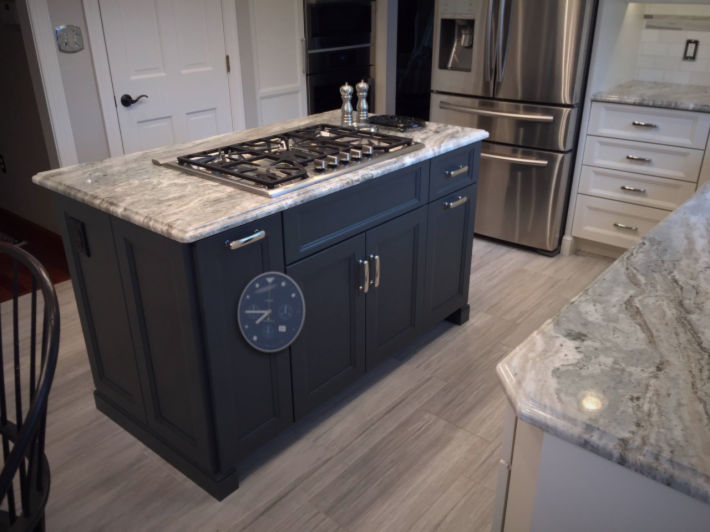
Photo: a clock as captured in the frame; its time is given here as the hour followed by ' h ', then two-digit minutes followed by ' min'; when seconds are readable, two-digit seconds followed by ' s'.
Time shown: 7 h 45 min
